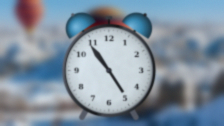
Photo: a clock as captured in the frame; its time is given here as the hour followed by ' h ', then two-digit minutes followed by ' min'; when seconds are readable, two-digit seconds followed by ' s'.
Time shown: 4 h 54 min
